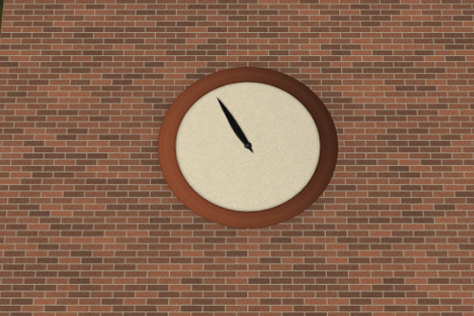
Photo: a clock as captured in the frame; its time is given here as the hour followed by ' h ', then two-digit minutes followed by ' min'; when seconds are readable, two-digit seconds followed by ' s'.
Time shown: 10 h 55 min
